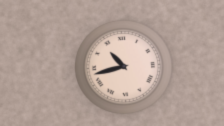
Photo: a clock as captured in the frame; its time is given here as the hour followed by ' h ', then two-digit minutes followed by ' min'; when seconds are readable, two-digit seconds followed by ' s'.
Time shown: 10 h 43 min
